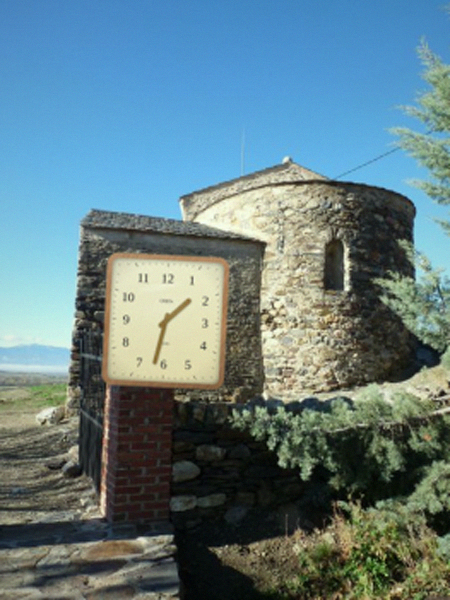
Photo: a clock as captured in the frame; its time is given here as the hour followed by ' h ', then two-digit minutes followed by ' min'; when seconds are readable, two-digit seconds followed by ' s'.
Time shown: 1 h 32 min
